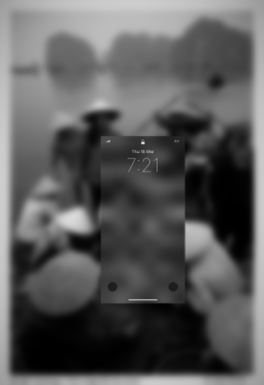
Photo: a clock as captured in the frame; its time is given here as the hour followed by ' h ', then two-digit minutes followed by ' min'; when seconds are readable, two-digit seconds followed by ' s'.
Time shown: 7 h 21 min
